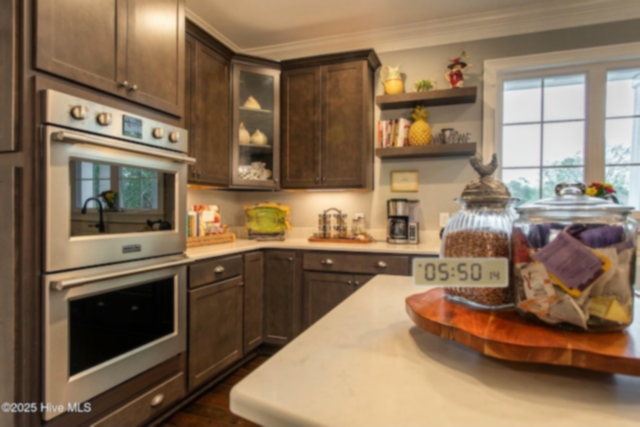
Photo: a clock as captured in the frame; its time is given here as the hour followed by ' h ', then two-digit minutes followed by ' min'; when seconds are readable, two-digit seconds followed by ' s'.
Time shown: 5 h 50 min
